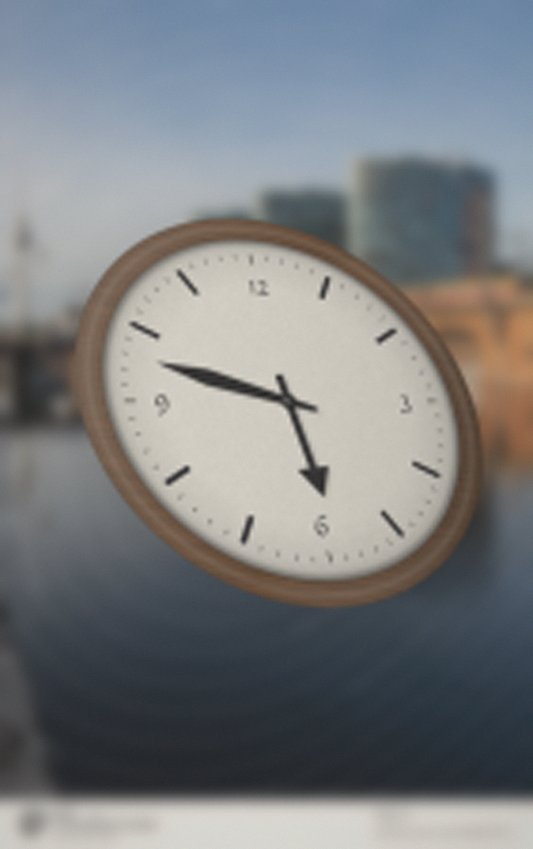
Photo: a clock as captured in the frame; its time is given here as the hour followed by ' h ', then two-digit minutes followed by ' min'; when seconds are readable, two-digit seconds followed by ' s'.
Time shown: 5 h 48 min
